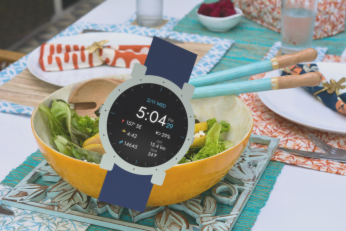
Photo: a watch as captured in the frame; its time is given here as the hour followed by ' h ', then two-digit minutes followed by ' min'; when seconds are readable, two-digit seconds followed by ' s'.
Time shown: 5 h 04 min
